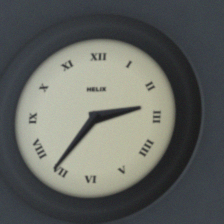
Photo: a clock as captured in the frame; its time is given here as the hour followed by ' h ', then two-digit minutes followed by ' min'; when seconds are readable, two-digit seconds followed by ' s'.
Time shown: 2 h 36 min
